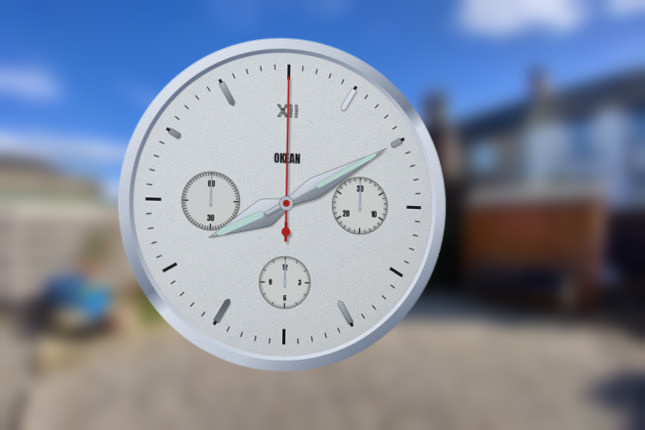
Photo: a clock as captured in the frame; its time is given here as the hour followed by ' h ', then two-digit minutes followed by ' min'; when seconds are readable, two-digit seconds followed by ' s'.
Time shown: 8 h 10 min
